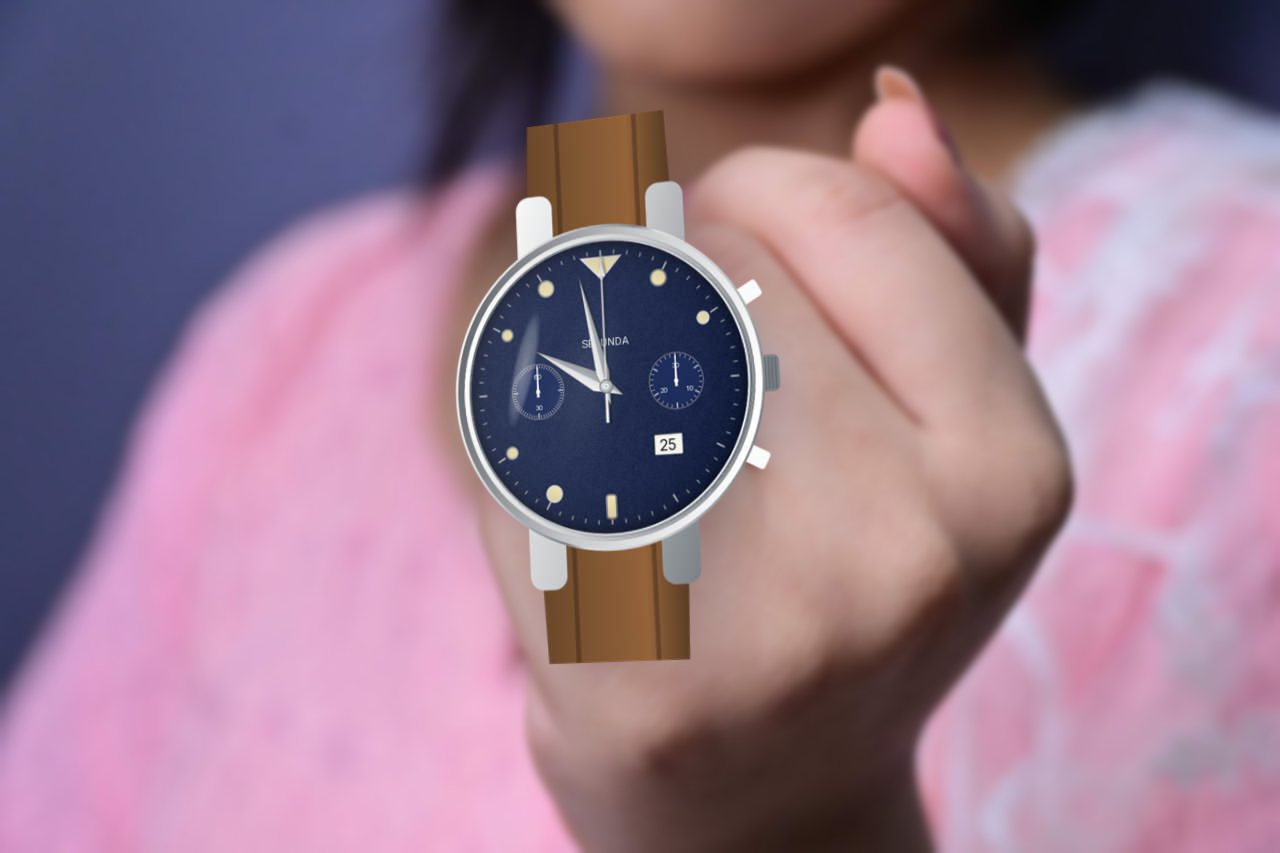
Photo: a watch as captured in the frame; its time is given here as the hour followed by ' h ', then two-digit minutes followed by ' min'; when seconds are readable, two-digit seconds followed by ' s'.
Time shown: 9 h 58 min
